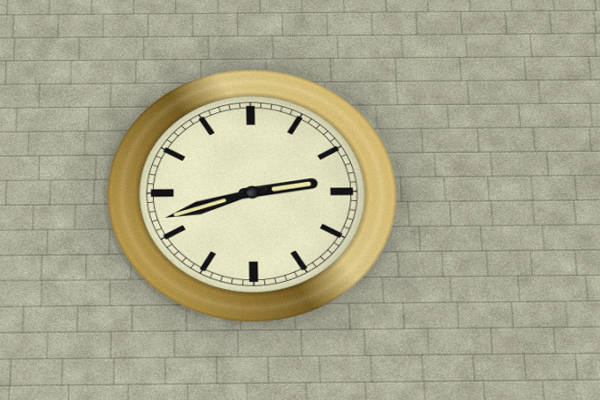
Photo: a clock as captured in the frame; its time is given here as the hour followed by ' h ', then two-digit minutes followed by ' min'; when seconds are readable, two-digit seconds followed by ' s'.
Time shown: 2 h 42 min
